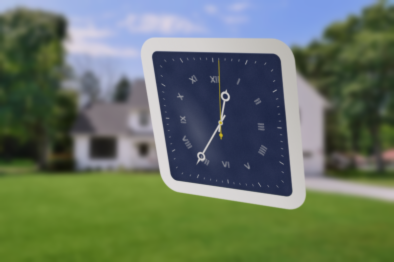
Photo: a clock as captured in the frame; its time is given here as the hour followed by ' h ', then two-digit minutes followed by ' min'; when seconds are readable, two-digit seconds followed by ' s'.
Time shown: 12 h 36 min 01 s
